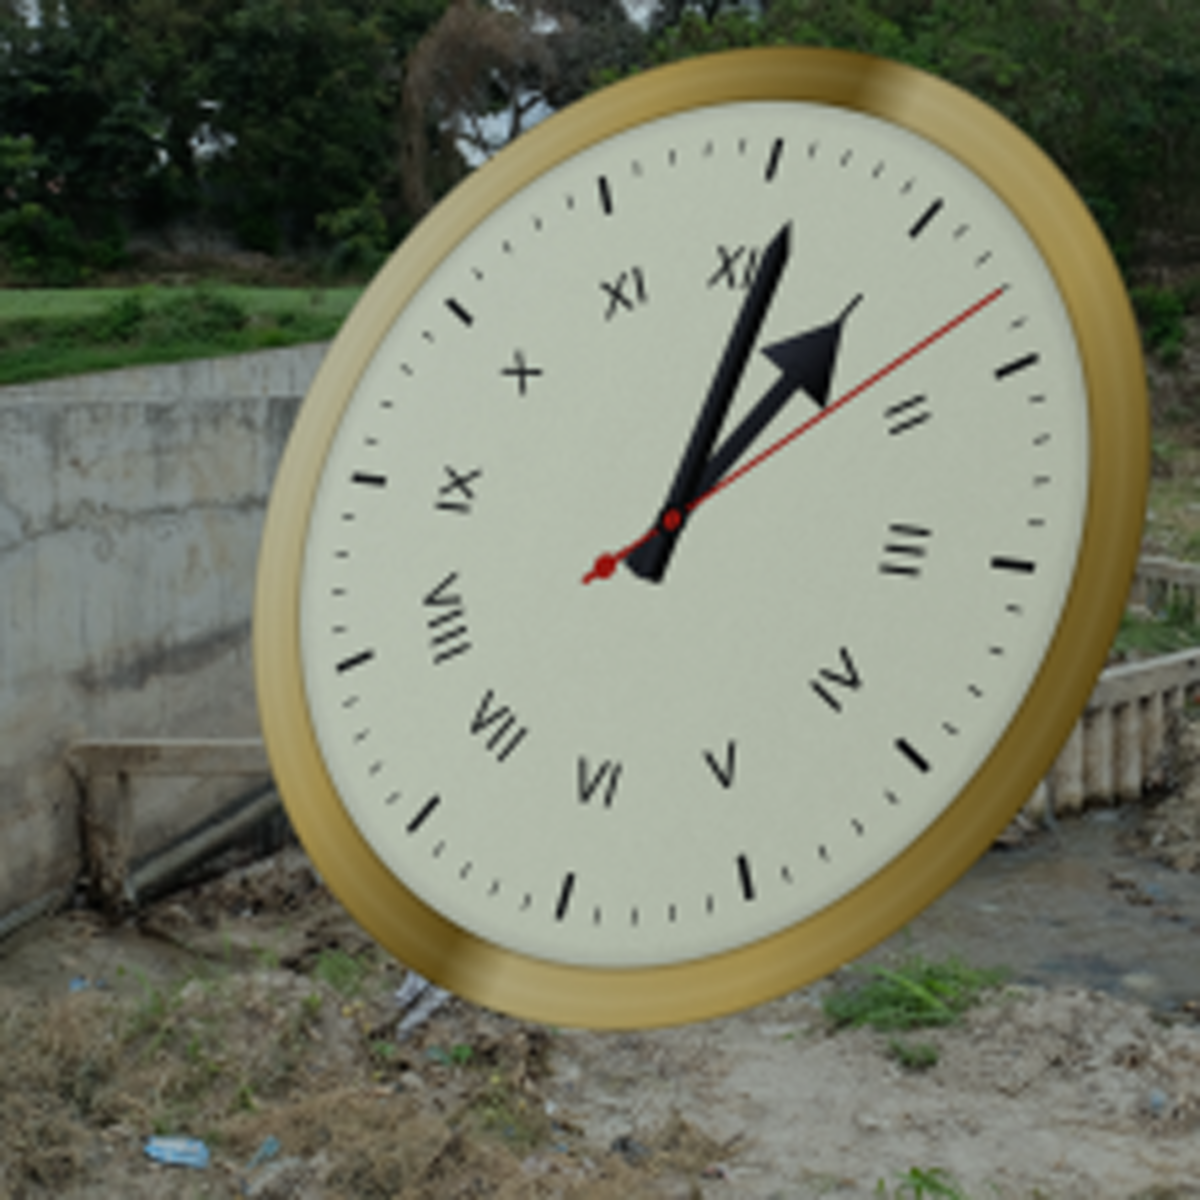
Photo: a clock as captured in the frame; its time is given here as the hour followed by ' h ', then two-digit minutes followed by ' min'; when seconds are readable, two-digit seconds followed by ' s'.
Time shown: 1 h 01 min 08 s
